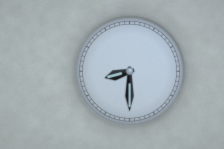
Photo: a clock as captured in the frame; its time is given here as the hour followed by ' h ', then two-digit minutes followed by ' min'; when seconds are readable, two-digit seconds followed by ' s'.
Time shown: 8 h 30 min
